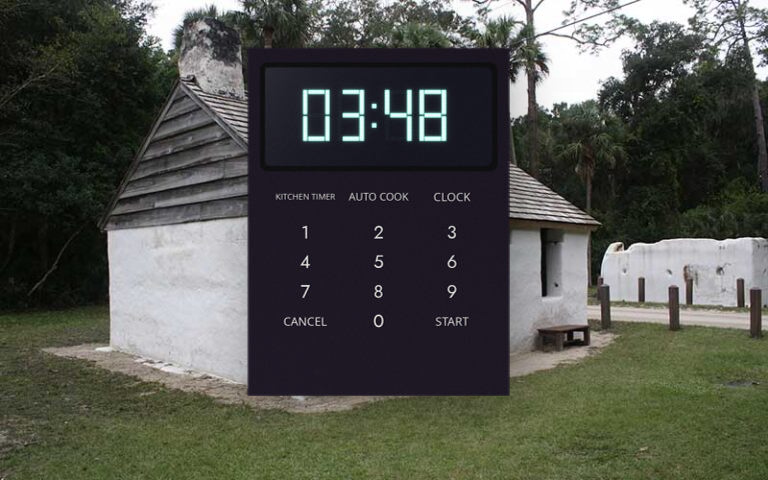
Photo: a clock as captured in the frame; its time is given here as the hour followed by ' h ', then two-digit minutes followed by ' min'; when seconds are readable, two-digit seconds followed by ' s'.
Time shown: 3 h 48 min
